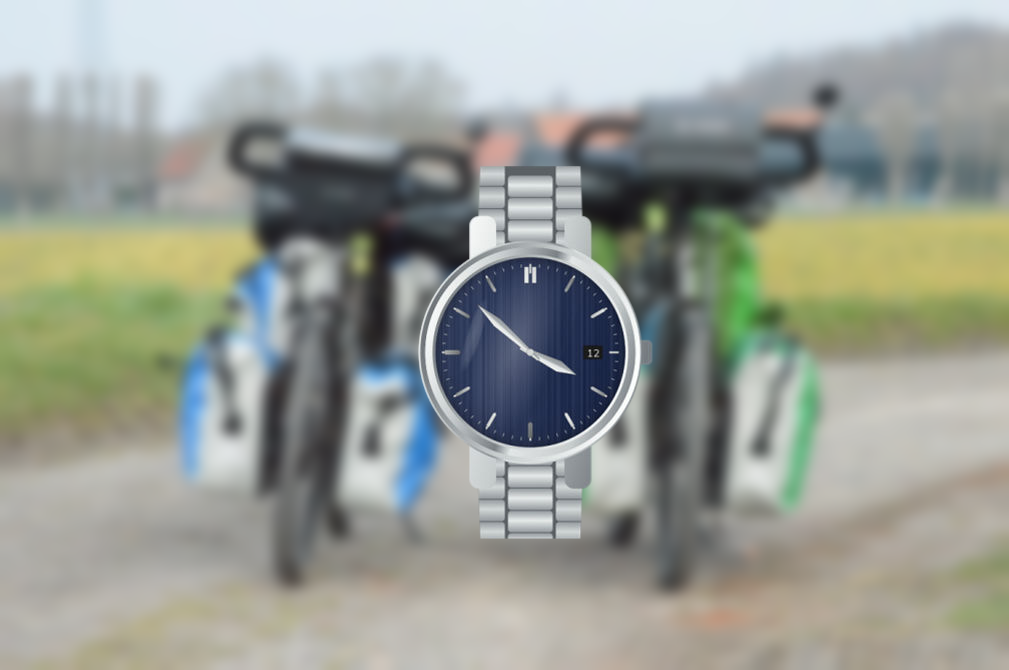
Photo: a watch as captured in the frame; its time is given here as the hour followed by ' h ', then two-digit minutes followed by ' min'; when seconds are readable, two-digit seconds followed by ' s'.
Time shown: 3 h 52 min
